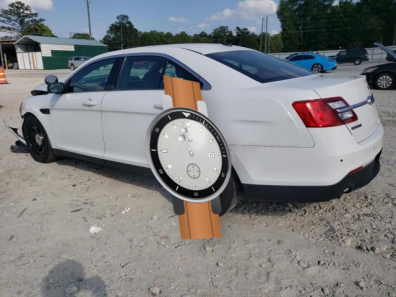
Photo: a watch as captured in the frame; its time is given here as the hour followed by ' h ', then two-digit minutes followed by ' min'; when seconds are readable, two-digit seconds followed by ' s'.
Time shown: 10 h 58 min
